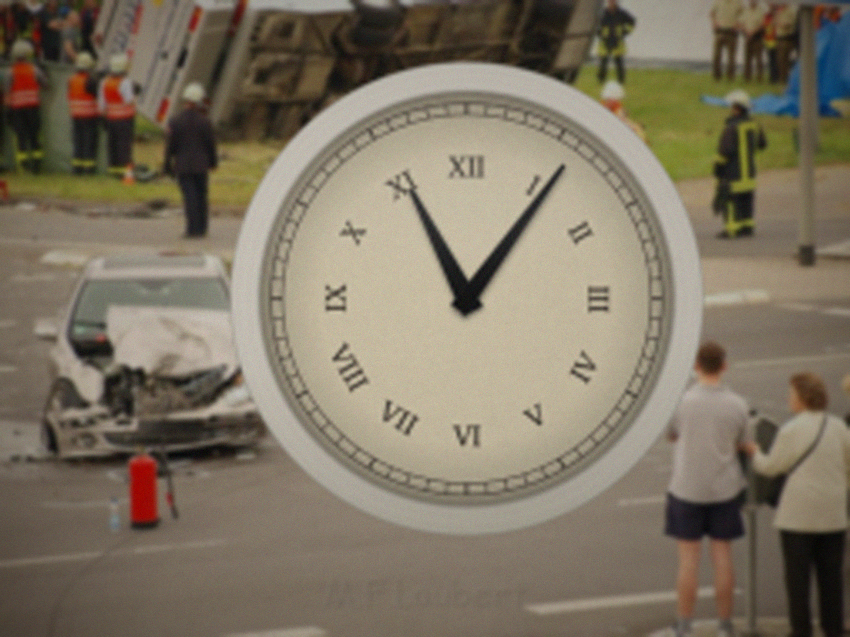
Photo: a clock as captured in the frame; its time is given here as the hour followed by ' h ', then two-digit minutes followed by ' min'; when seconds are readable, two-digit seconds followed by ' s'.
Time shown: 11 h 06 min
